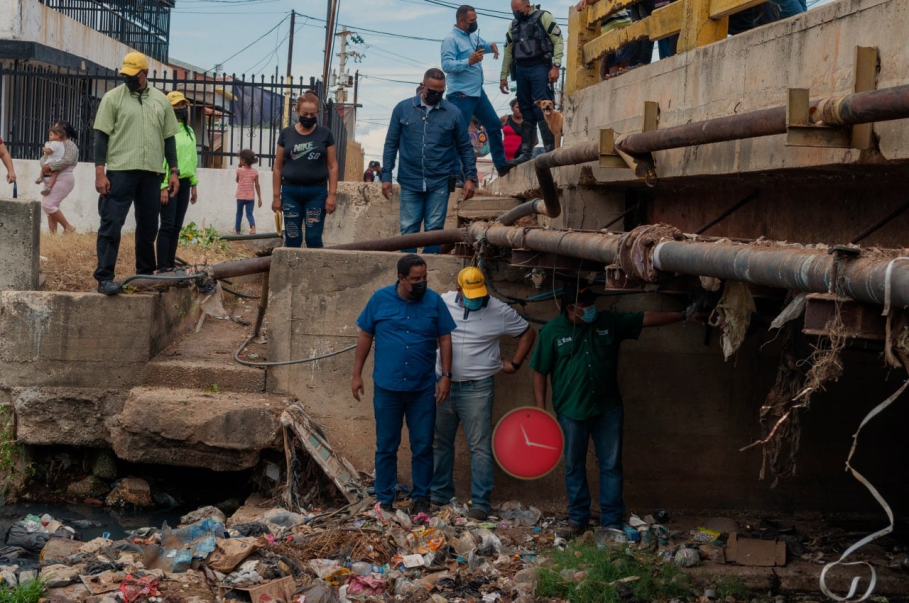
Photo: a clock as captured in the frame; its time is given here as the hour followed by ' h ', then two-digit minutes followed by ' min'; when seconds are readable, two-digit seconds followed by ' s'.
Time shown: 11 h 17 min
